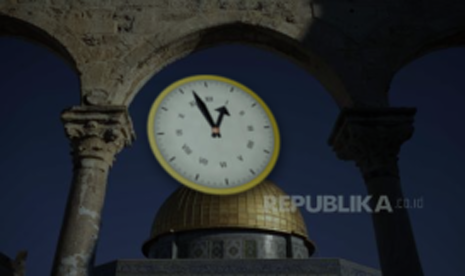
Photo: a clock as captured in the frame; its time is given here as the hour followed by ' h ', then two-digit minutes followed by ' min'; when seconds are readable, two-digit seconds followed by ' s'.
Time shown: 12 h 57 min
